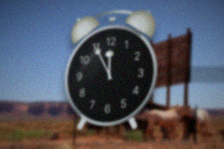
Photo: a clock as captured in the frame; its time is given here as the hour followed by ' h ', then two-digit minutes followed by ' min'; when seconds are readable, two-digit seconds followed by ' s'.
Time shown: 11 h 55 min
